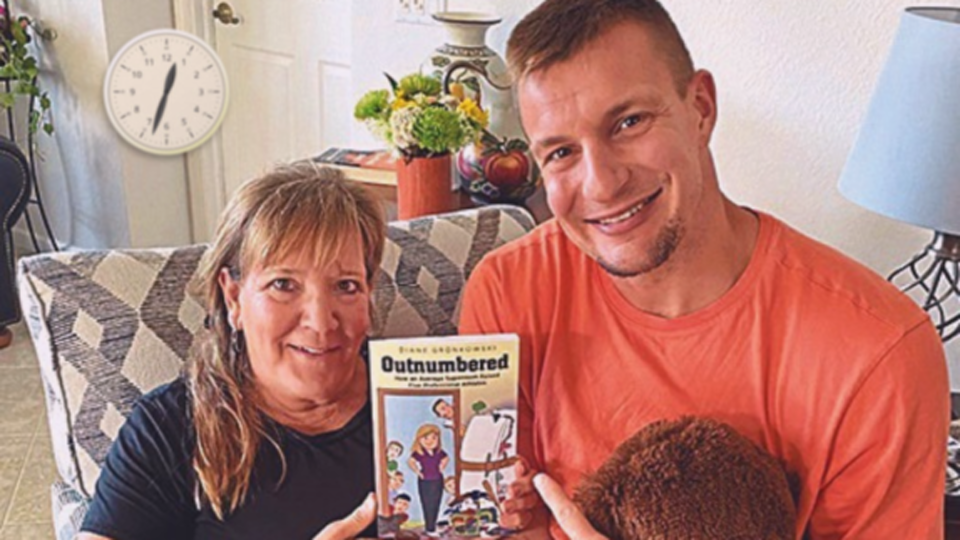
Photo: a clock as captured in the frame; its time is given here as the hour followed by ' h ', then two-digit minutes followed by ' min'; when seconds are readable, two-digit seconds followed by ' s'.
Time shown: 12 h 33 min
